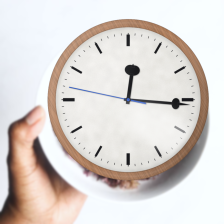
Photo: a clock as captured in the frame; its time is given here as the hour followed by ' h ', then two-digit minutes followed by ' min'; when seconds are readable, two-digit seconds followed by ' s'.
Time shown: 12 h 15 min 47 s
